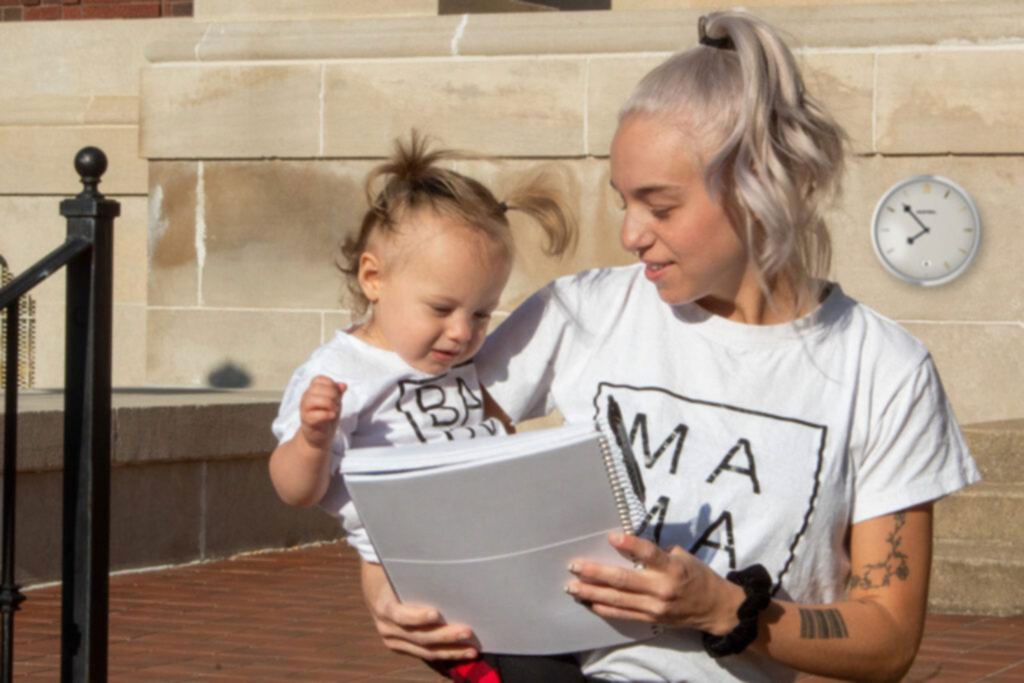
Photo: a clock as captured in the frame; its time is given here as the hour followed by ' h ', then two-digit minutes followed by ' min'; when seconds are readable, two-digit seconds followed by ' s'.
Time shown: 7 h 53 min
